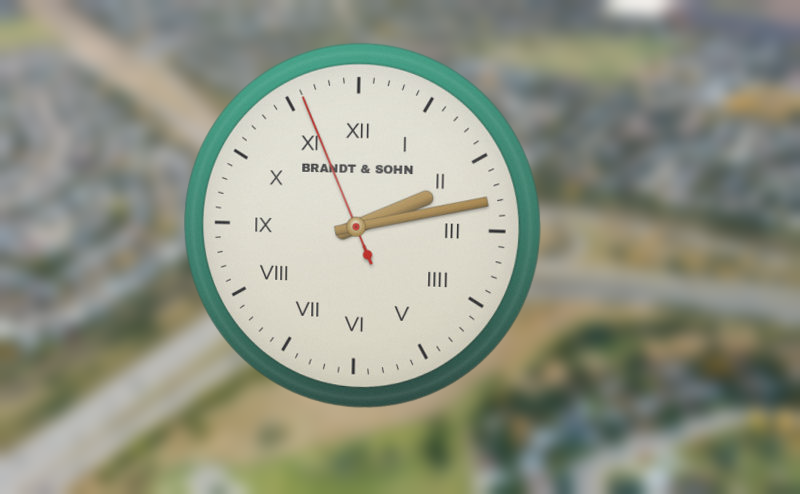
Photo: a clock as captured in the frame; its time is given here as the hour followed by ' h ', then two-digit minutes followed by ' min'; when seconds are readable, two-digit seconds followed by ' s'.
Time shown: 2 h 12 min 56 s
